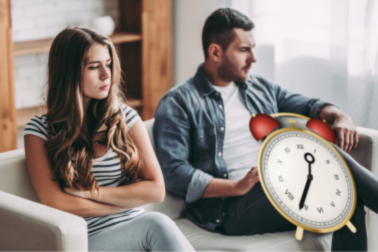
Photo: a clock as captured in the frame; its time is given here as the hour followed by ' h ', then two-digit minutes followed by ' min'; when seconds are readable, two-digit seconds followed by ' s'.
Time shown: 12 h 36 min
